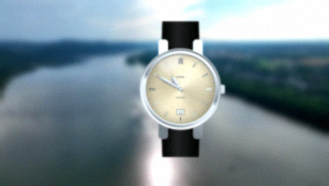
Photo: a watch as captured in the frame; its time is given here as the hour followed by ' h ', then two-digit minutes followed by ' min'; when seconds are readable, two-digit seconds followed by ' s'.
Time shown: 10 h 50 min
